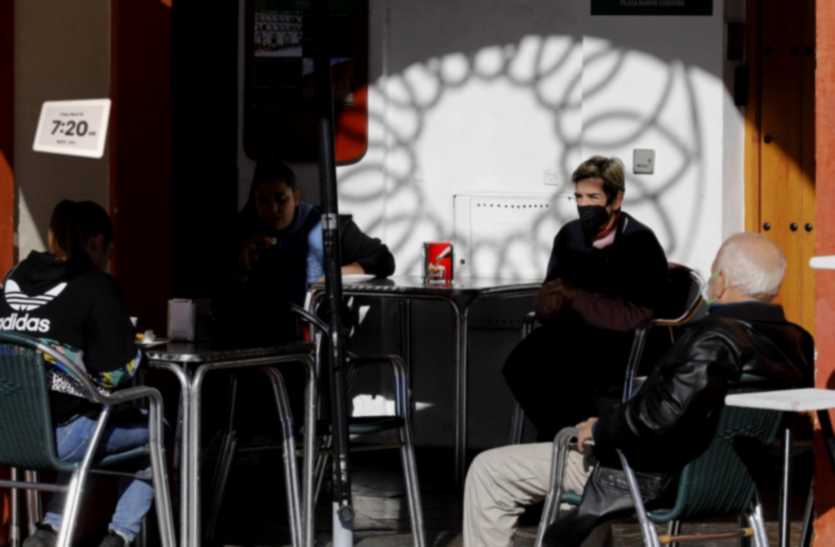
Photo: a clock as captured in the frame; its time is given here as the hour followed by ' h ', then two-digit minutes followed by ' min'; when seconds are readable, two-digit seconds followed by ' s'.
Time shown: 7 h 20 min
